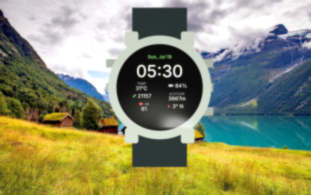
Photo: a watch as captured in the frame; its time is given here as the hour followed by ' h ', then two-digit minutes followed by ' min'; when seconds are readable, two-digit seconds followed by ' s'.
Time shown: 5 h 30 min
